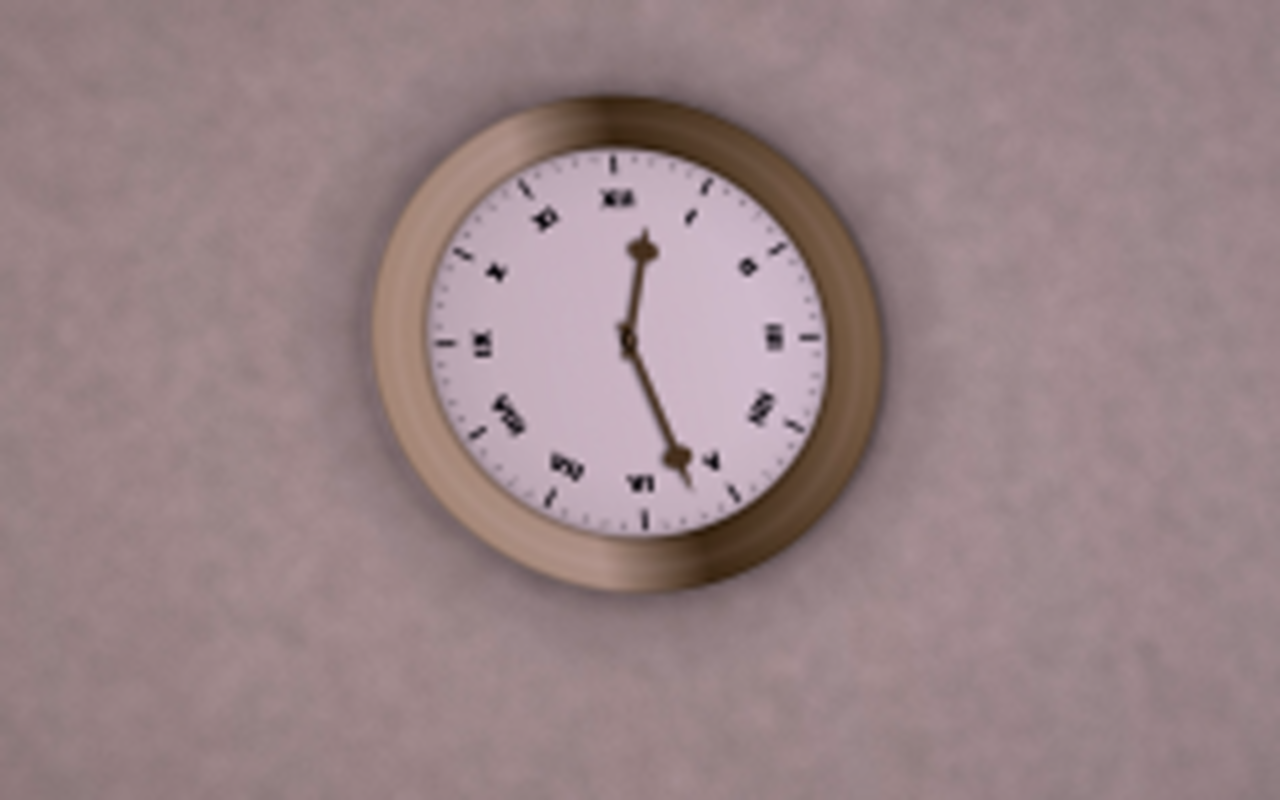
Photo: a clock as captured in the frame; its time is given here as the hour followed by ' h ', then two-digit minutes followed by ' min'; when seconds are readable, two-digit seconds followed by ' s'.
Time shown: 12 h 27 min
